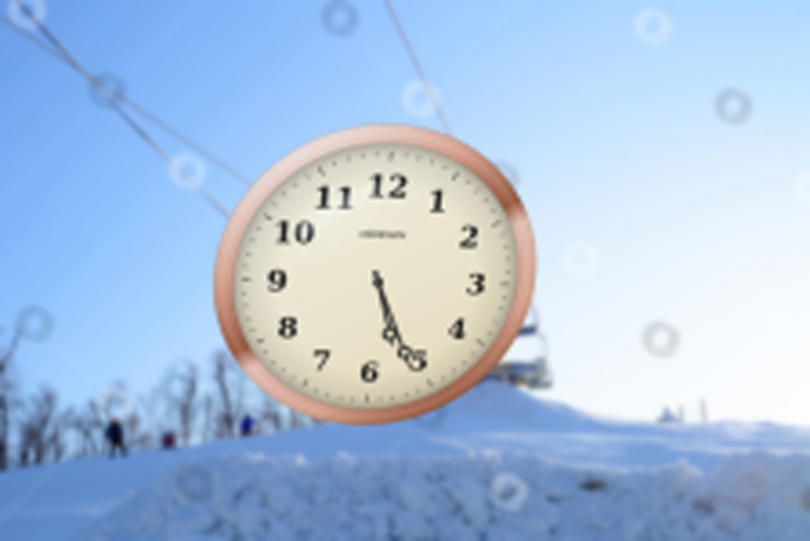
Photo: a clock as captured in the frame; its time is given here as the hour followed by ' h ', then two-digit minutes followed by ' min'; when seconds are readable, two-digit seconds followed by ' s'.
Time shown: 5 h 26 min
